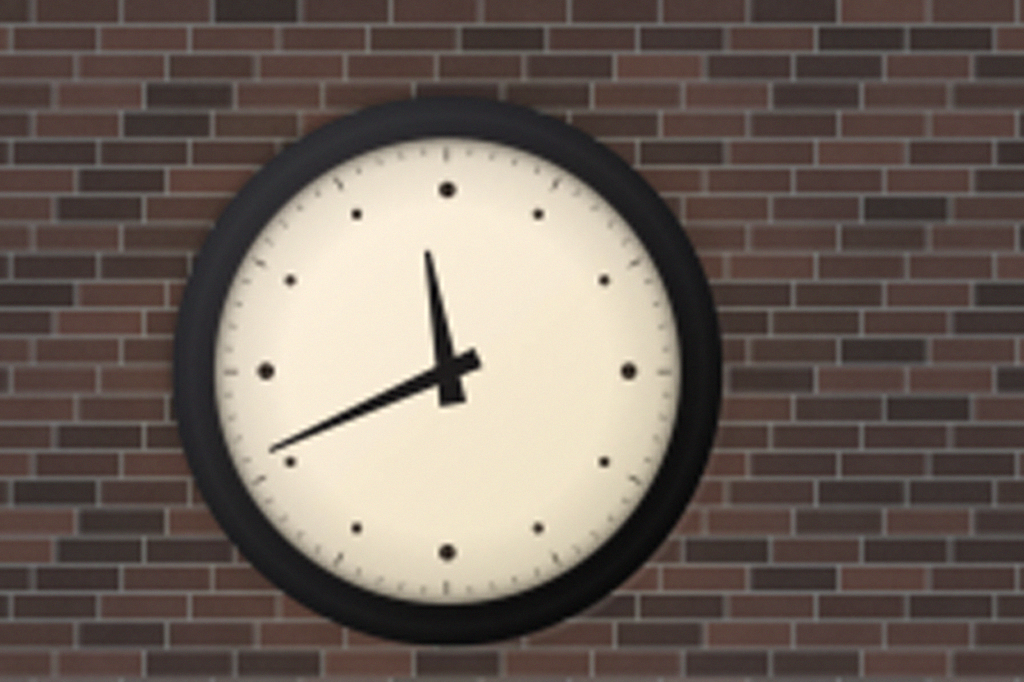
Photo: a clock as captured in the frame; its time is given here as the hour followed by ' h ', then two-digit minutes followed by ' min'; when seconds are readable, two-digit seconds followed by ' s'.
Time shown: 11 h 41 min
